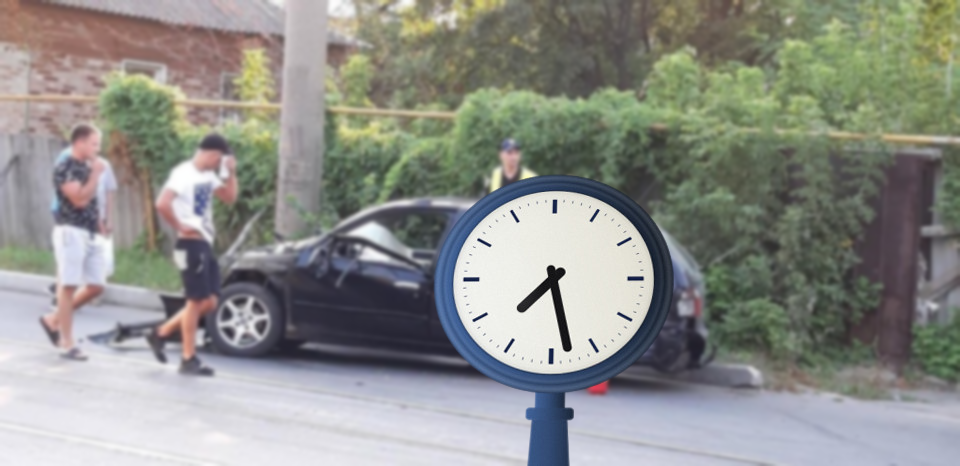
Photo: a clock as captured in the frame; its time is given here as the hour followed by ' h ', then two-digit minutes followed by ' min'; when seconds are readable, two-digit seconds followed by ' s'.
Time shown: 7 h 28 min
